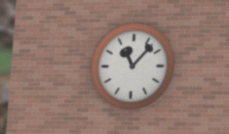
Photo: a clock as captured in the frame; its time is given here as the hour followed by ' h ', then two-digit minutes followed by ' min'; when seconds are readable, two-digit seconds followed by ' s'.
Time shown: 11 h 07 min
